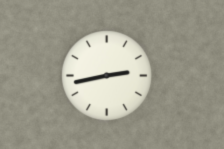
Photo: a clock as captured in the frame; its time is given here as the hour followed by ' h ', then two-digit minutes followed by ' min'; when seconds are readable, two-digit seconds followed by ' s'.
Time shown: 2 h 43 min
